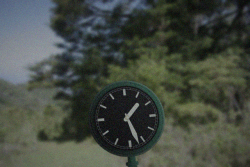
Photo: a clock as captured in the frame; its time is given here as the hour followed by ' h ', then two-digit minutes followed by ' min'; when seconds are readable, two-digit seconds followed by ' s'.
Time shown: 1 h 27 min
